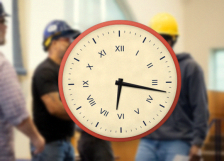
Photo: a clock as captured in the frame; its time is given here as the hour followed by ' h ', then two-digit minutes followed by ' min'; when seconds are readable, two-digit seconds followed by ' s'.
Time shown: 6 h 17 min
